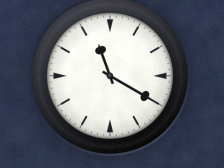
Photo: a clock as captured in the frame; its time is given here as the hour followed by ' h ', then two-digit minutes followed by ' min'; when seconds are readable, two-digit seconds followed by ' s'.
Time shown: 11 h 20 min
